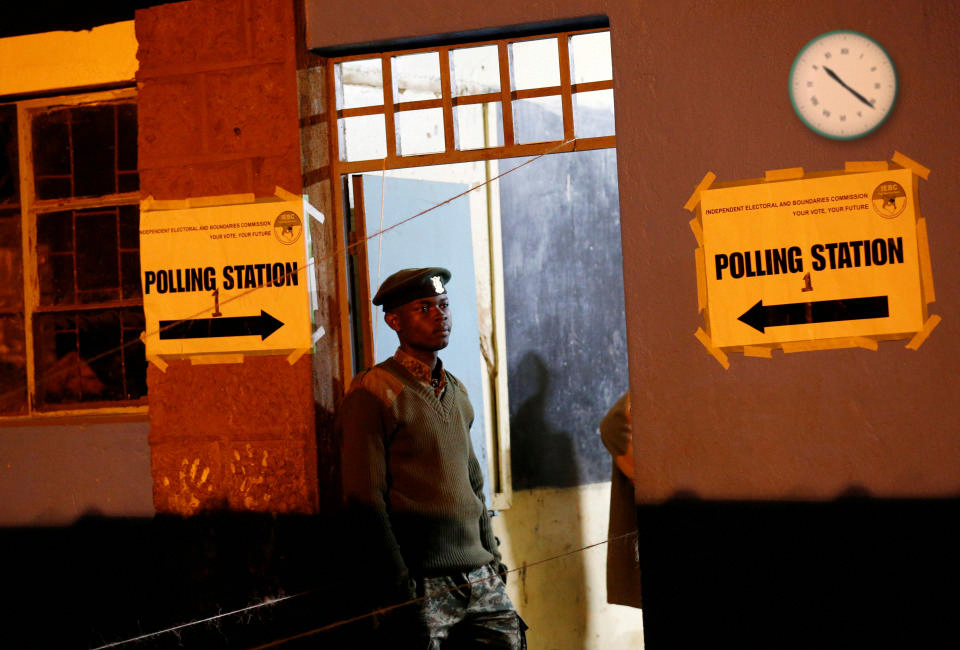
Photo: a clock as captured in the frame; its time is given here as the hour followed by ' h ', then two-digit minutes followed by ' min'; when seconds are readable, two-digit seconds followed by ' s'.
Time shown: 10 h 21 min
